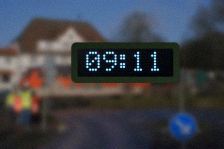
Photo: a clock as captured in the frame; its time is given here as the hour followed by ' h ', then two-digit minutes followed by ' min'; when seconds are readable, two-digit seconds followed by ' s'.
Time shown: 9 h 11 min
